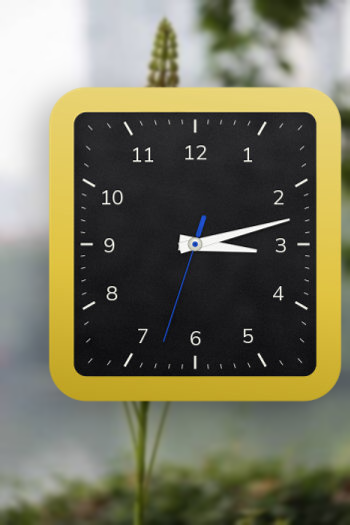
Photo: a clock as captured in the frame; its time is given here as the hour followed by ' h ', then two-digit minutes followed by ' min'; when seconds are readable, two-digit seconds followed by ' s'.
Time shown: 3 h 12 min 33 s
